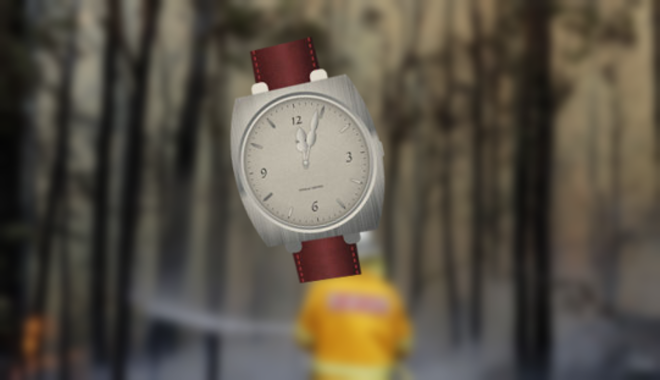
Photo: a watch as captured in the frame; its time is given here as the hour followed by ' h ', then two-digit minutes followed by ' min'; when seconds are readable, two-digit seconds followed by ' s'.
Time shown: 12 h 04 min
